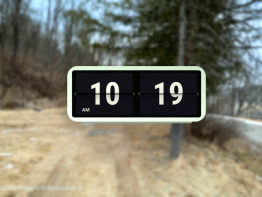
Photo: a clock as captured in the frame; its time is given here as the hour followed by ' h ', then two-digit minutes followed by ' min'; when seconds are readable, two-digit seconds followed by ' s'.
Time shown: 10 h 19 min
